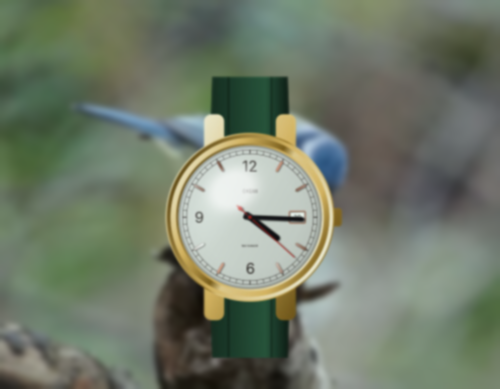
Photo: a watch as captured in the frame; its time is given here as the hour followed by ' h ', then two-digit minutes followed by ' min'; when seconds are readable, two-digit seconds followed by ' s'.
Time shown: 4 h 15 min 22 s
